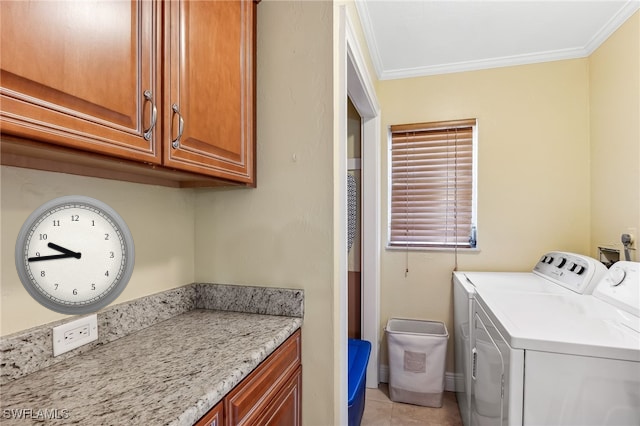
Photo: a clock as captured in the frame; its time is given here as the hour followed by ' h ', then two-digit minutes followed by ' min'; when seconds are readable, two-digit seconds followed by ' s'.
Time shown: 9 h 44 min
